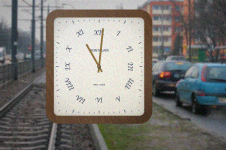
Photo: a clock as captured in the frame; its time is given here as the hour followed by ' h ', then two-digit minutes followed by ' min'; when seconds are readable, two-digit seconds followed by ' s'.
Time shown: 11 h 01 min
